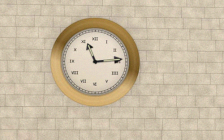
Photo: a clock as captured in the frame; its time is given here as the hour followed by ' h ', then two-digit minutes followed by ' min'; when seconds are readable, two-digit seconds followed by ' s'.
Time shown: 11 h 14 min
